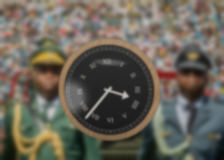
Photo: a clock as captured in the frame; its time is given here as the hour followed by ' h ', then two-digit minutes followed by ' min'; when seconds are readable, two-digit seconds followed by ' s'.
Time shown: 3 h 37 min
